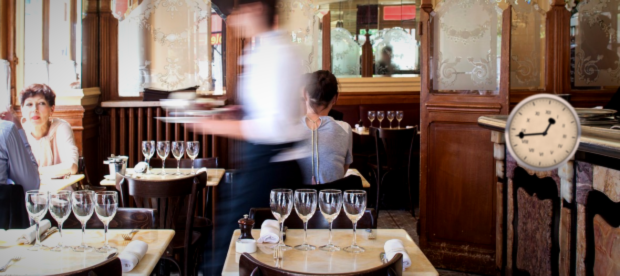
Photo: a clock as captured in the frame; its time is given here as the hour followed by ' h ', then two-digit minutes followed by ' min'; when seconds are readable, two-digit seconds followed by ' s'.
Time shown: 12 h 43 min
